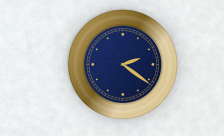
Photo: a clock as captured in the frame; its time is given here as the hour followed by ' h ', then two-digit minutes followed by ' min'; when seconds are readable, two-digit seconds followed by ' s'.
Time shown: 2 h 21 min
